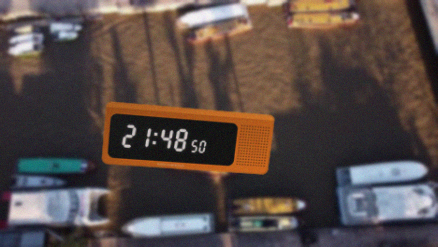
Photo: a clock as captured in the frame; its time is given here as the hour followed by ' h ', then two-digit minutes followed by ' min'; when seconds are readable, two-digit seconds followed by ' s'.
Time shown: 21 h 48 min 50 s
